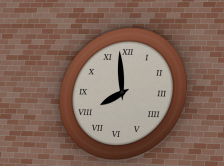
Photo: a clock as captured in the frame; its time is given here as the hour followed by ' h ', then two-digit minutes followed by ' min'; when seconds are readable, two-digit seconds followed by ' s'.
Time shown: 7 h 58 min
